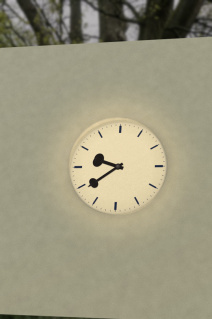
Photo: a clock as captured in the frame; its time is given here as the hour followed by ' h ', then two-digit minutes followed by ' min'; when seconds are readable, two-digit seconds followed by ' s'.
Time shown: 9 h 39 min
